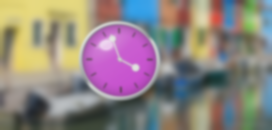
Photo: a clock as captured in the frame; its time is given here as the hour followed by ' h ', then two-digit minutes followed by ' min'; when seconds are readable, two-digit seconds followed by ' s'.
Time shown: 3 h 57 min
